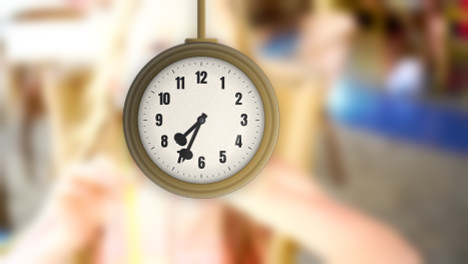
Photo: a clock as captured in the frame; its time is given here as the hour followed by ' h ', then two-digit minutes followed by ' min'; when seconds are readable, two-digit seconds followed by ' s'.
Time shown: 7 h 34 min
